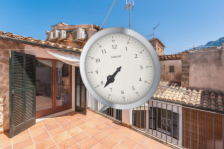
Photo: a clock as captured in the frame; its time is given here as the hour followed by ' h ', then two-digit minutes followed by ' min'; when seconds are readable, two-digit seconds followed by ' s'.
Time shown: 7 h 38 min
